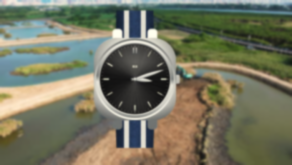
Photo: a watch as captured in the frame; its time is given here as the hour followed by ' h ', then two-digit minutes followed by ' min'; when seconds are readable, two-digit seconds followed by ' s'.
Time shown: 3 h 12 min
